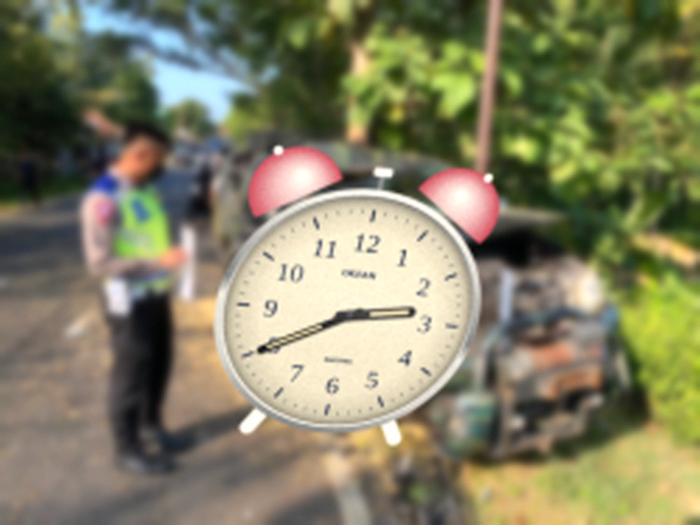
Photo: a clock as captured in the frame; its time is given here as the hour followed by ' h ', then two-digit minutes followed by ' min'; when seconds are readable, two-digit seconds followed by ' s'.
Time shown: 2 h 40 min
